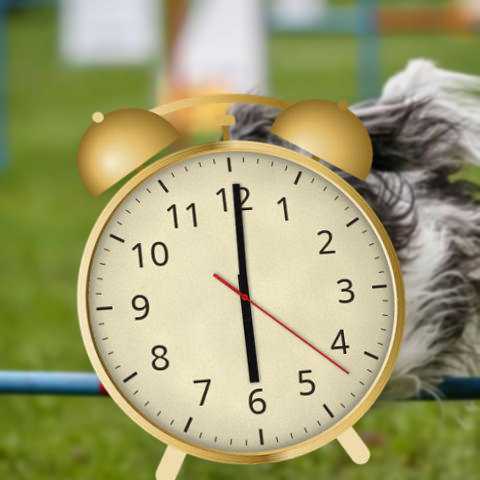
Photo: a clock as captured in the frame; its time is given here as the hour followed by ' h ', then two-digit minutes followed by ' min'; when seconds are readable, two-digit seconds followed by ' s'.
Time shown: 6 h 00 min 22 s
